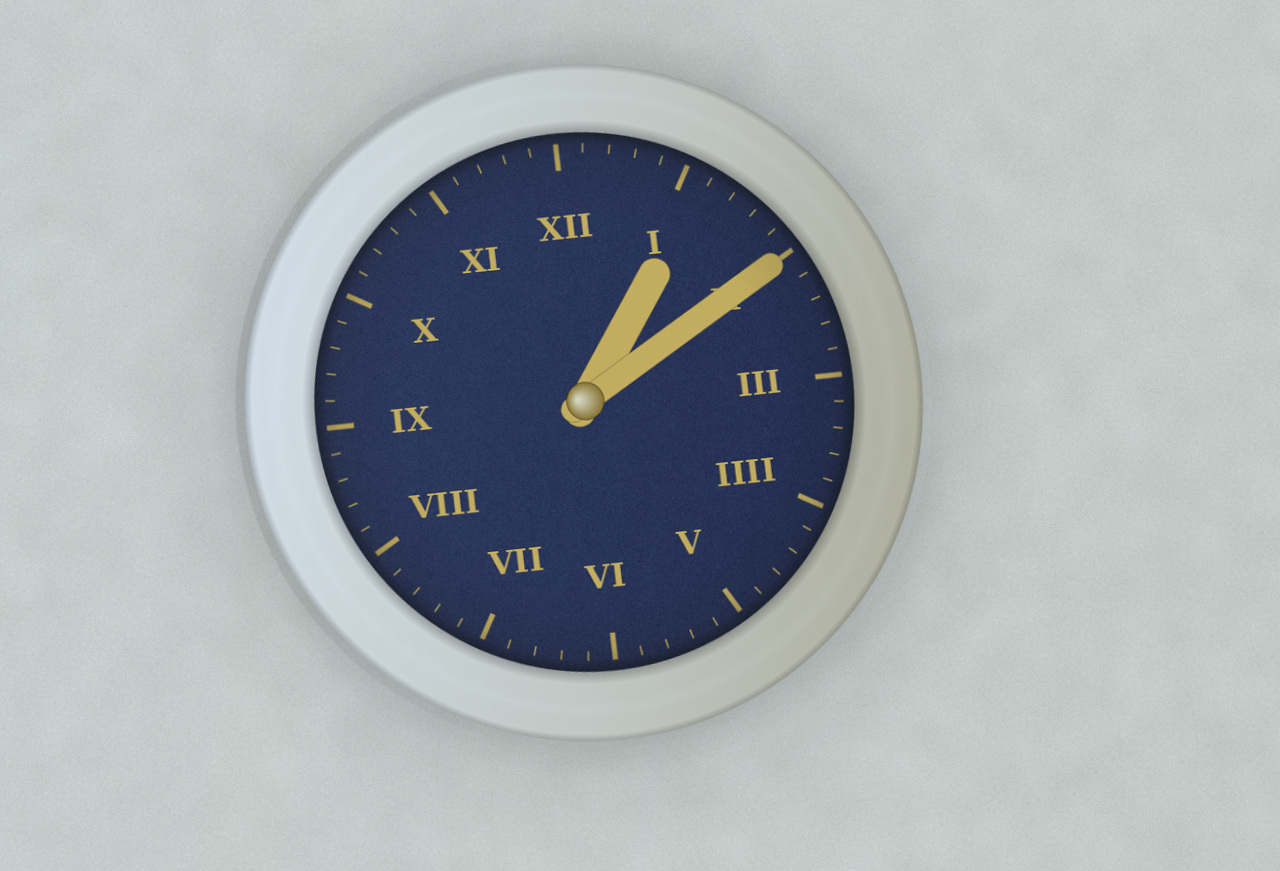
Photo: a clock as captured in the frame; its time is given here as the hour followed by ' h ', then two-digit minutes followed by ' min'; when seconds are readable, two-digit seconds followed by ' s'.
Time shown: 1 h 10 min
